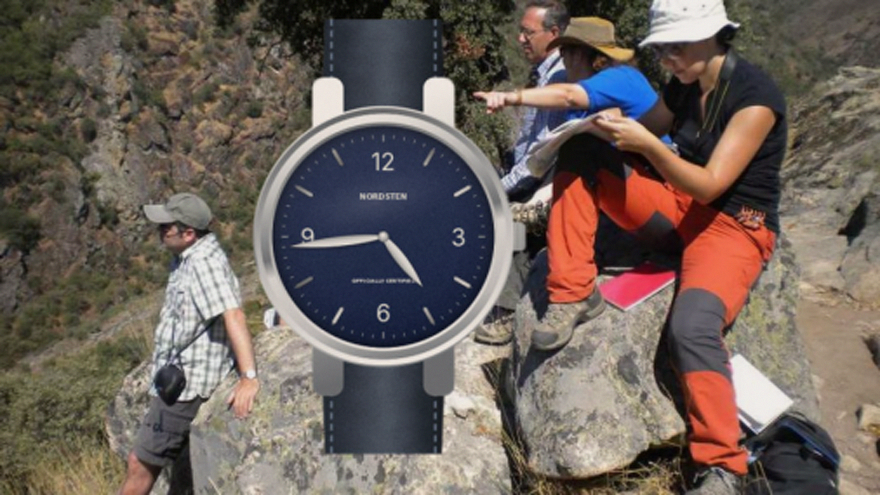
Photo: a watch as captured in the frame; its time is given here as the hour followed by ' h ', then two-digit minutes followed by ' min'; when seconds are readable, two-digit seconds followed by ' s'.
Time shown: 4 h 44 min
